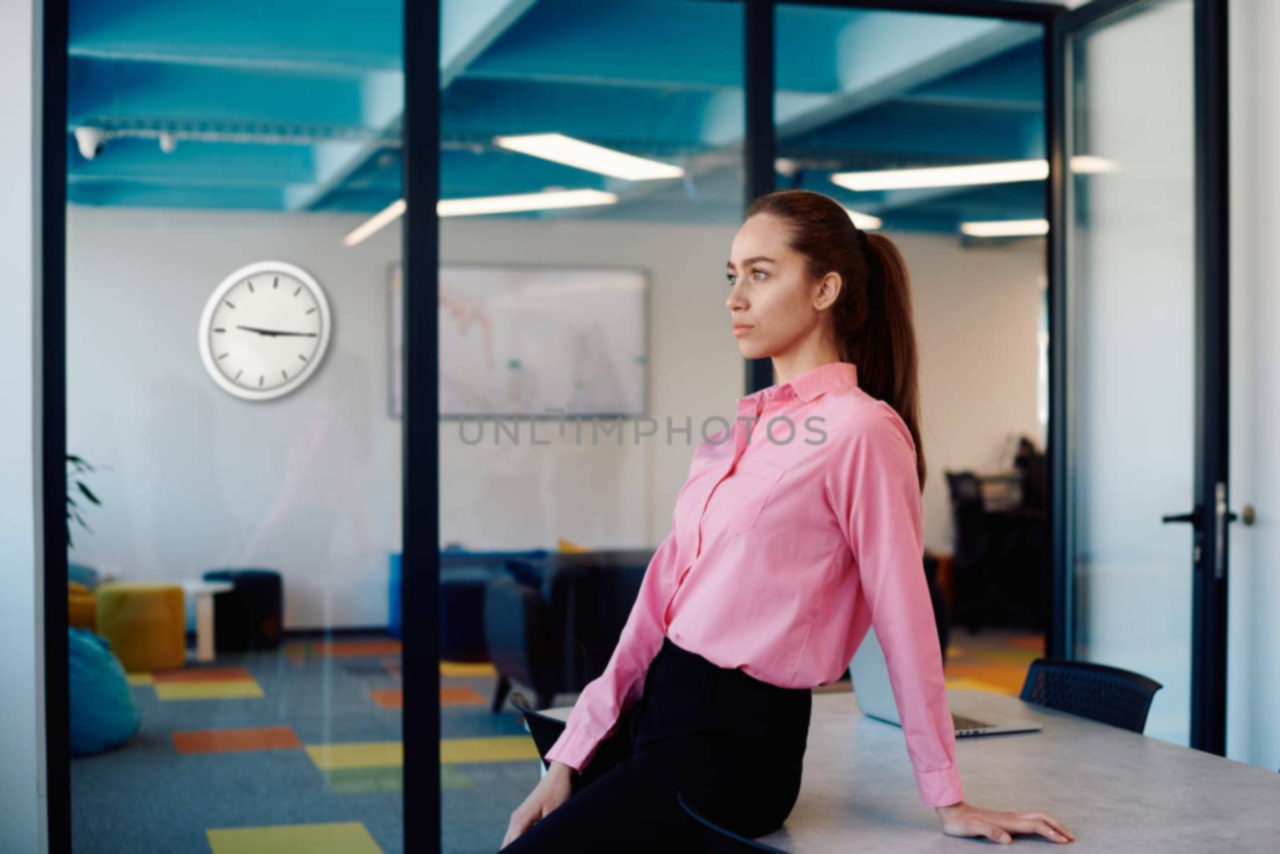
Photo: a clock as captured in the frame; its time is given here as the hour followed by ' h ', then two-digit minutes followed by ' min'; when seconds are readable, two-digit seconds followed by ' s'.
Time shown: 9 h 15 min
